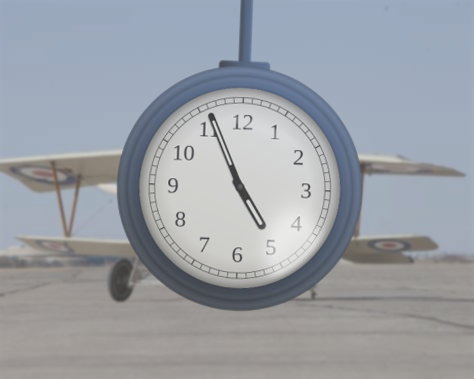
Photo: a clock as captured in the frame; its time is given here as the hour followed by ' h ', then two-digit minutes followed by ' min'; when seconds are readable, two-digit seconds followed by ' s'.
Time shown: 4 h 56 min
